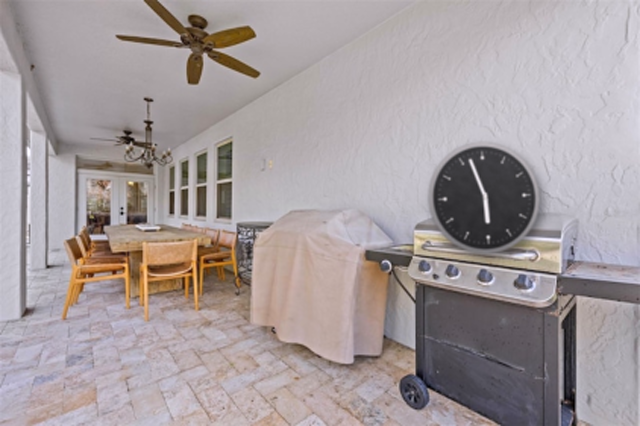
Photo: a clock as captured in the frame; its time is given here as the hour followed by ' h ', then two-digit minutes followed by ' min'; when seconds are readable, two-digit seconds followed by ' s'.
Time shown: 5 h 57 min
